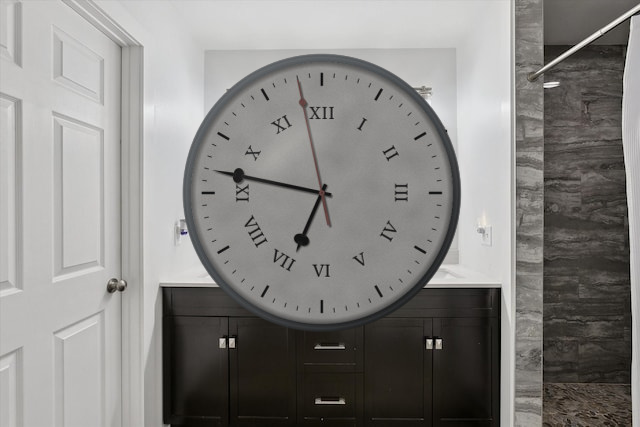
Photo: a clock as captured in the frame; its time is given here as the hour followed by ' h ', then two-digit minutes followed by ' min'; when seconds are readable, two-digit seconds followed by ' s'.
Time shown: 6 h 46 min 58 s
